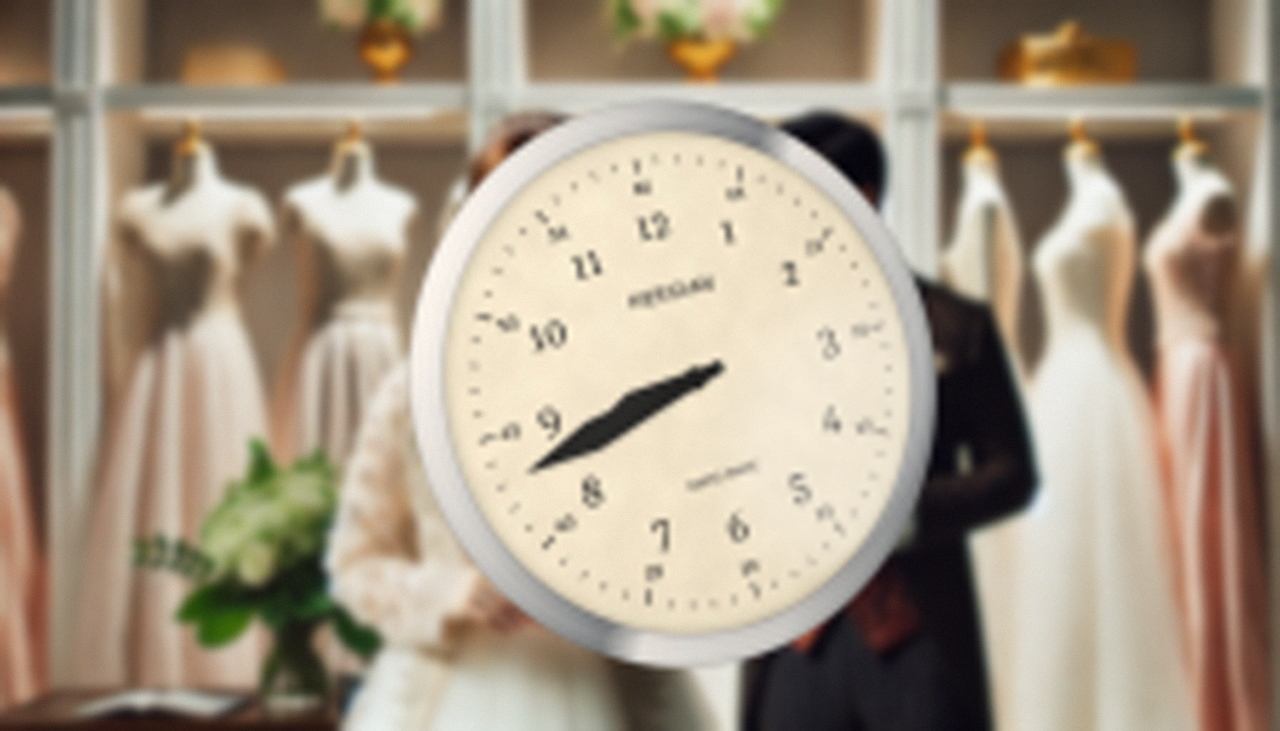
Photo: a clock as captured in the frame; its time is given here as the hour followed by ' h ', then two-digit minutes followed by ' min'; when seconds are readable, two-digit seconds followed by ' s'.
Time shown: 8 h 43 min
